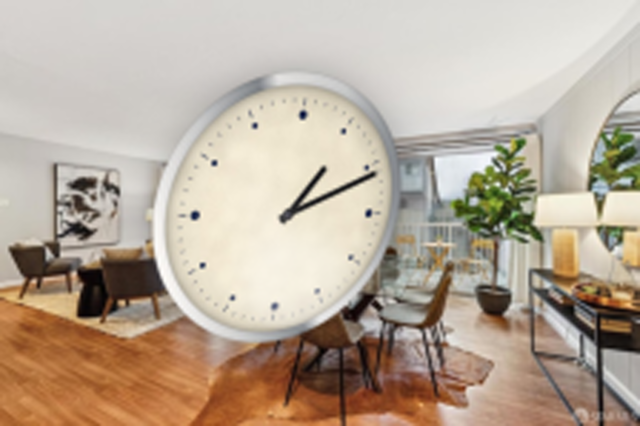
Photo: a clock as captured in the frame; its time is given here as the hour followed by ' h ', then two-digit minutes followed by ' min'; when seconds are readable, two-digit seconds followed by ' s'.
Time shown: 1 h 11 min
